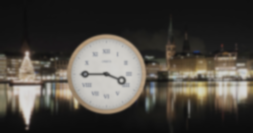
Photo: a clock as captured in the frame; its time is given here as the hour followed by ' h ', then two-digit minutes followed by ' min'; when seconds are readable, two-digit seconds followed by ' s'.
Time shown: 3 h 45 min
